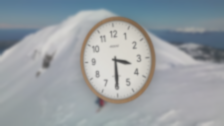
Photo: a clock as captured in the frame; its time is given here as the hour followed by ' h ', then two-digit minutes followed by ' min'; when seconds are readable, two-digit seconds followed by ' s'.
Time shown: 3 h 30 min
